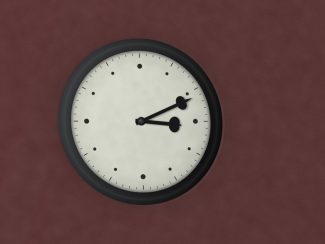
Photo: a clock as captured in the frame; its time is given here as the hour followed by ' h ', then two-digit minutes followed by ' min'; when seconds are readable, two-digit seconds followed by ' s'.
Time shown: 3 h 11 min
